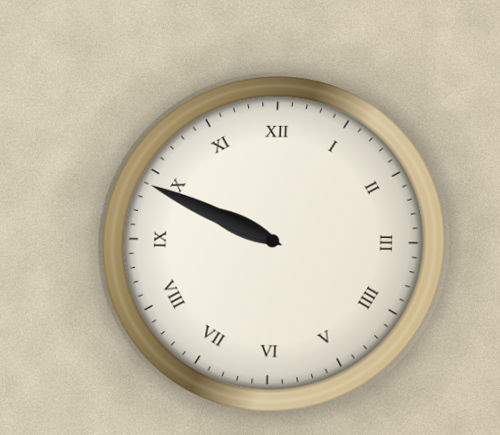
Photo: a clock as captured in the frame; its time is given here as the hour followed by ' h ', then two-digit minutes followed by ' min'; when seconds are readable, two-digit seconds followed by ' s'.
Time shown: 9 h 49 min
